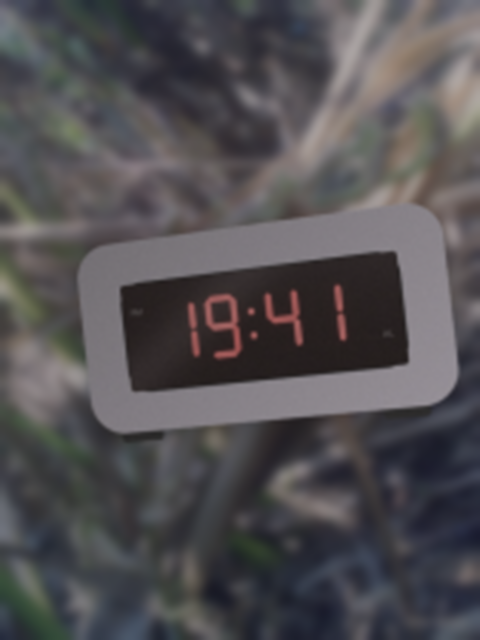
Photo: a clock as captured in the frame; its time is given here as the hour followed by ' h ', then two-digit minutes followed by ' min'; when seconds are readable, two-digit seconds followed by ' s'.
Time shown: 19 h 41 min
